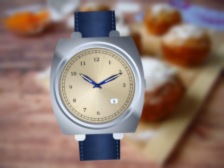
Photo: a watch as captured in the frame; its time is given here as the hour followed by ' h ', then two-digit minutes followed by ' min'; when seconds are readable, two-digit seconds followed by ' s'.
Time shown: 10 h 11 min
